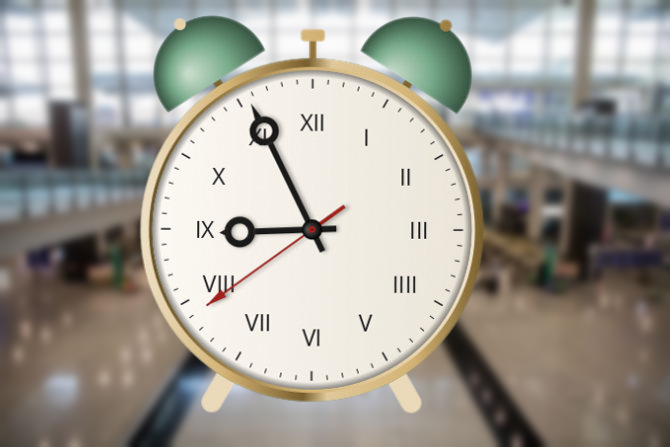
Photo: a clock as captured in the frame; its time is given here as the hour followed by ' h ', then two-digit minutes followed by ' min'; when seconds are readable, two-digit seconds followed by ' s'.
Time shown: 8 h 55 min 39 s
